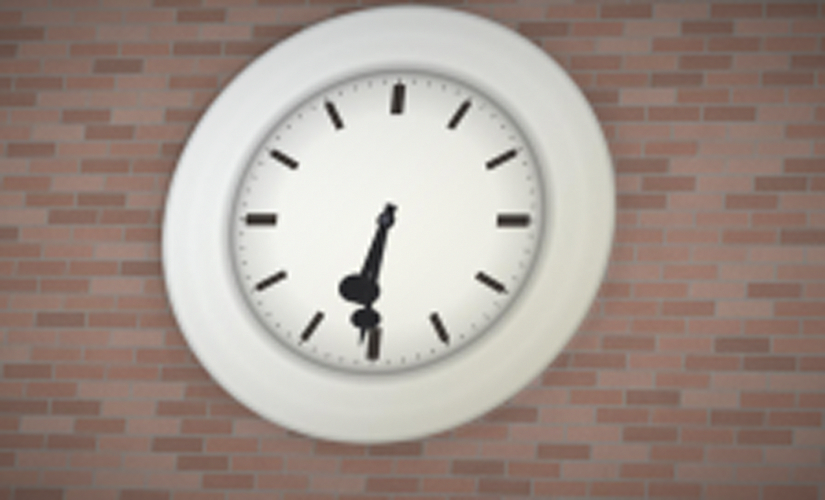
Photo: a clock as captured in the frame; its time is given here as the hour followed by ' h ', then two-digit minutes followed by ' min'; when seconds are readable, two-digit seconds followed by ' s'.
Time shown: 6 h 31 min
